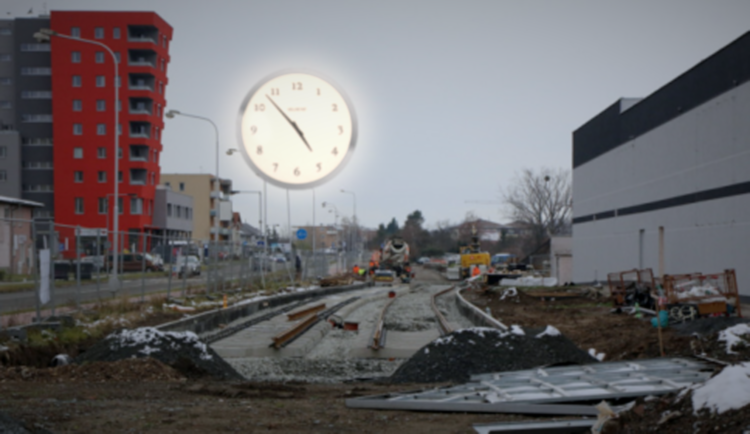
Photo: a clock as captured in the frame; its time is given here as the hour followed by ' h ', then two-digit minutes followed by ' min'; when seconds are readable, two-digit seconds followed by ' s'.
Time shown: 4 h 53 min
